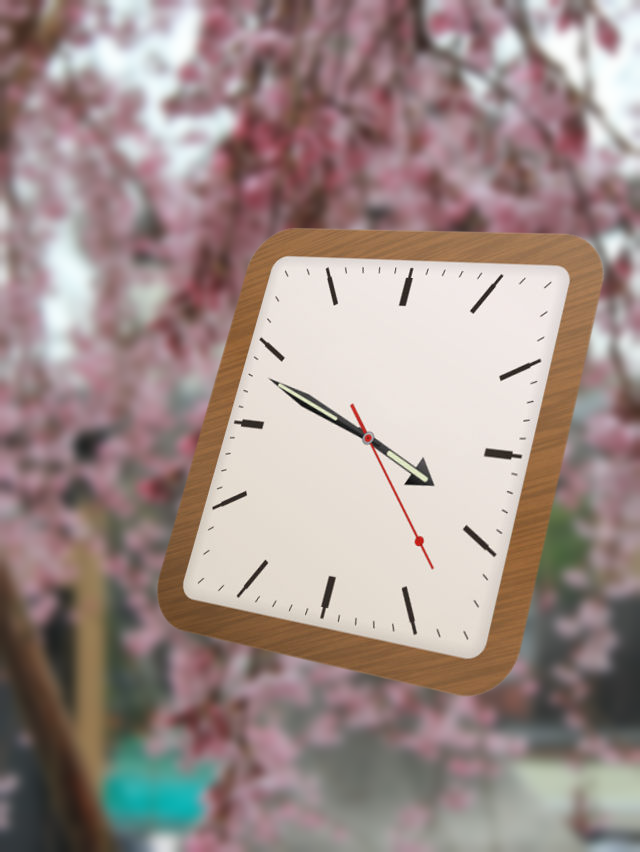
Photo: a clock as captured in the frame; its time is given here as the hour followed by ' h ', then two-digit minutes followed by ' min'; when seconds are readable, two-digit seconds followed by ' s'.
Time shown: 3 h 48 min 23 s
